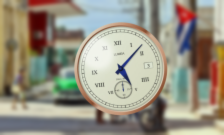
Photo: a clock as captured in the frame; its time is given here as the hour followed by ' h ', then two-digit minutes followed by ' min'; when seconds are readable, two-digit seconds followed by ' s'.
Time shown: 5 h 08 min
